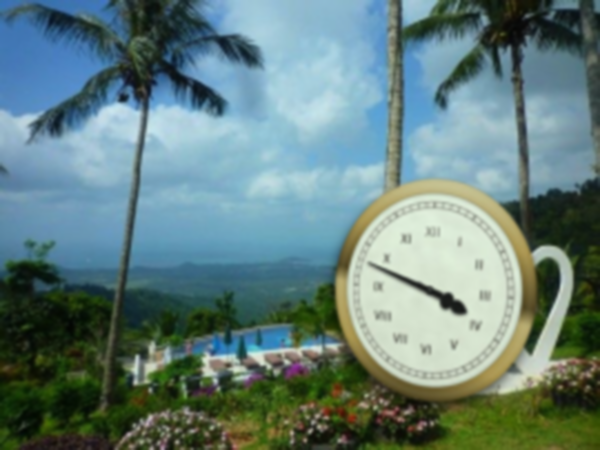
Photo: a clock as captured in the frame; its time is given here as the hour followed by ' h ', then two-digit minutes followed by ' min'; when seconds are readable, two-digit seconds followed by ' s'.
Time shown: 3 h 48 min
